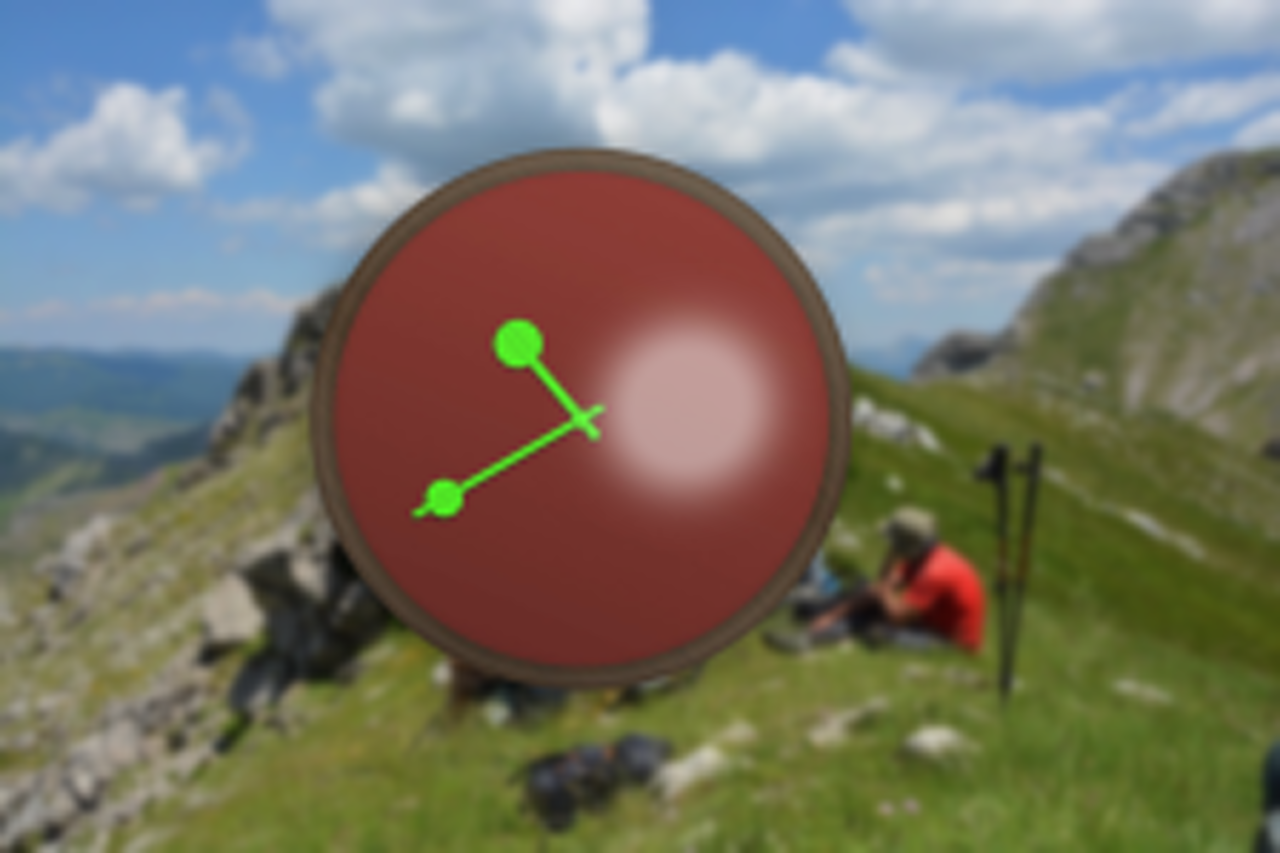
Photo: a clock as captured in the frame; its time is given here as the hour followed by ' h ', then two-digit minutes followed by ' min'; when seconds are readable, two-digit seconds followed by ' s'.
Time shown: 10 h 40 min
